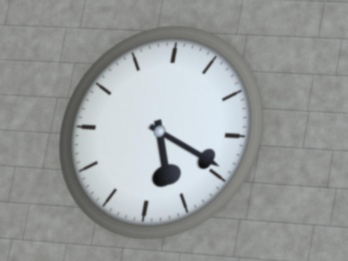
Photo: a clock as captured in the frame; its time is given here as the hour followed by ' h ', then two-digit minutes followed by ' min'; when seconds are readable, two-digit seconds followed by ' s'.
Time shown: 5 h 19 min
